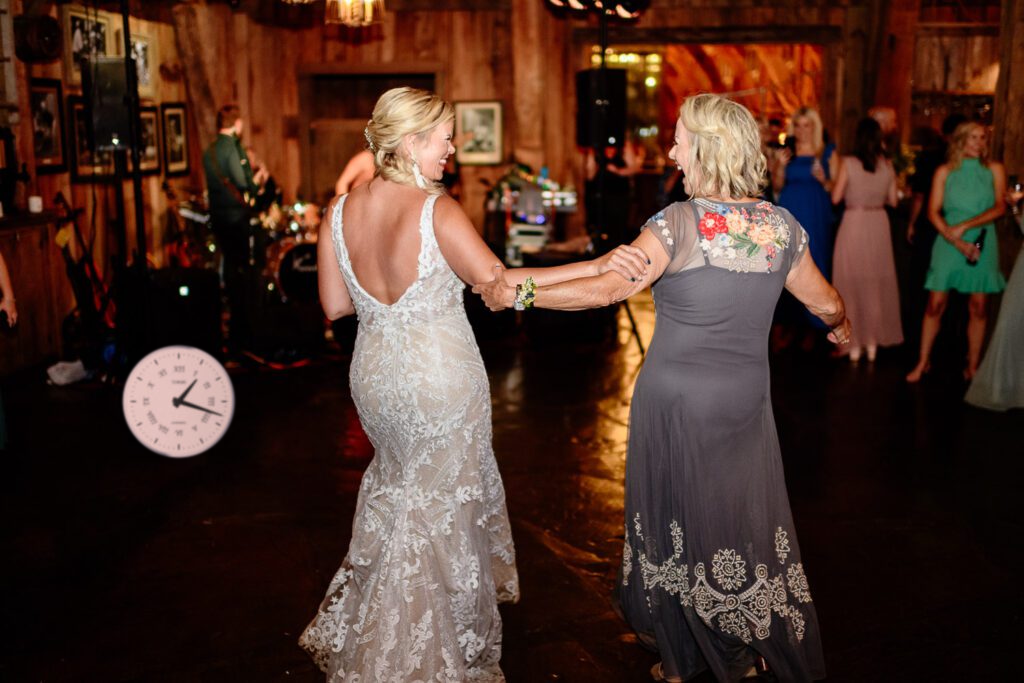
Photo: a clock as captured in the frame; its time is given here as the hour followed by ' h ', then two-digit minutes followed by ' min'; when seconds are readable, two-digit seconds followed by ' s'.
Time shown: 1 h 18 min
